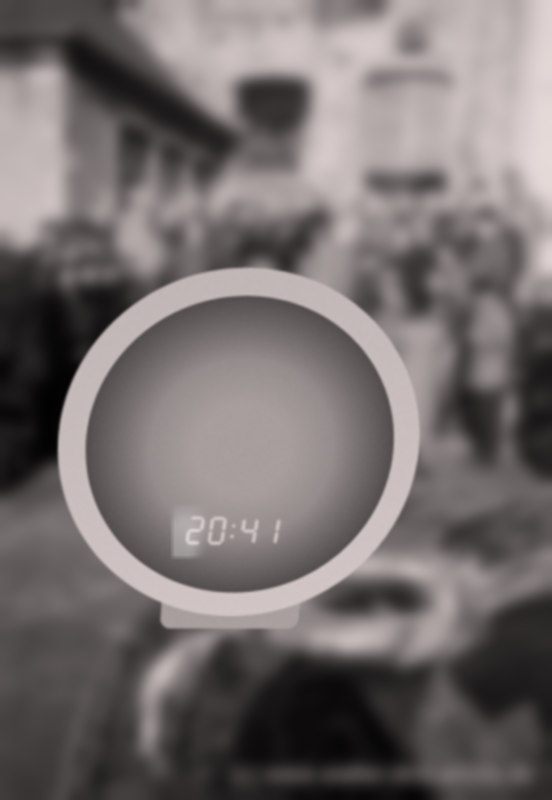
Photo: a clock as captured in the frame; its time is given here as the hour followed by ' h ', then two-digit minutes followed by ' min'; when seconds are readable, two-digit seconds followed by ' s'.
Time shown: 20 h 41 min
